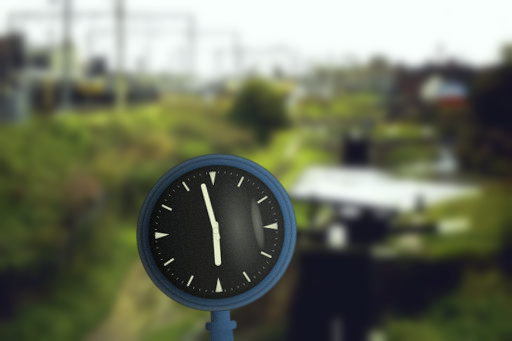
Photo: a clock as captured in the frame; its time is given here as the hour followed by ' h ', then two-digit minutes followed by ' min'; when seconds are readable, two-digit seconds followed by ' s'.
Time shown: 5 h 58 min
